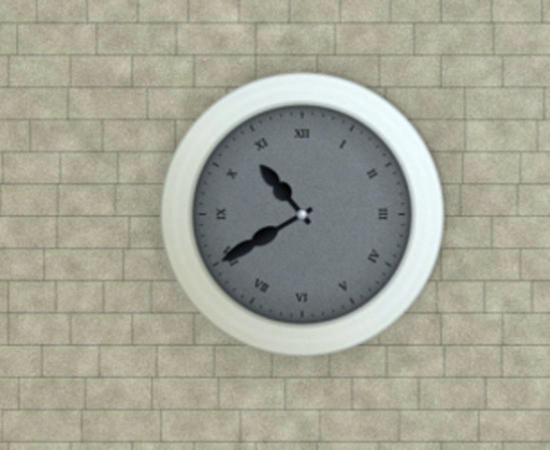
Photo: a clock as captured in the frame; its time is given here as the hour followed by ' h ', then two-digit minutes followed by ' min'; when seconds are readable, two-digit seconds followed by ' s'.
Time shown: 10 h 40 min
